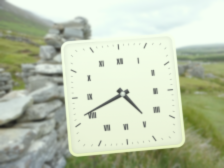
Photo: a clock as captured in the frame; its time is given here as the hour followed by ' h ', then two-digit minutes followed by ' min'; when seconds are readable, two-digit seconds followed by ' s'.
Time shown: 4 h 41 min
